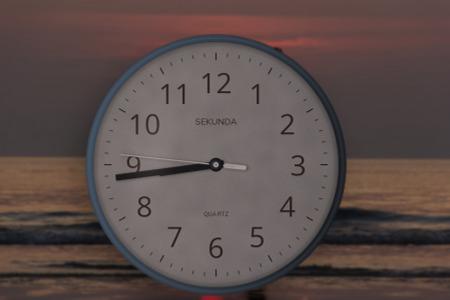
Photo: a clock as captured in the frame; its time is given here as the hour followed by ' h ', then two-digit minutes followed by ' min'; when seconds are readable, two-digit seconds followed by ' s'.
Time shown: 8 h 43 min 46 s
